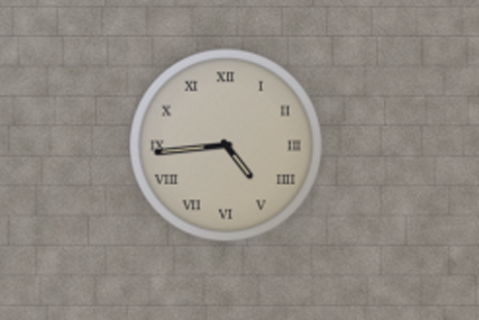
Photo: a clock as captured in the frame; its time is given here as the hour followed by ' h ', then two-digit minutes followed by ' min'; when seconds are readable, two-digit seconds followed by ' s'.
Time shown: 4 h 44 min
